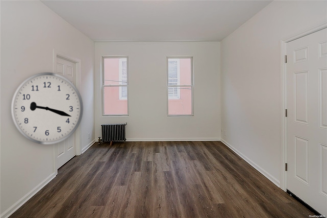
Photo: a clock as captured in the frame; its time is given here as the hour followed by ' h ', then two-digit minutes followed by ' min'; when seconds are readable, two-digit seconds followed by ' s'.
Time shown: 9 h 18 min
